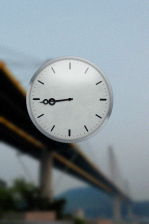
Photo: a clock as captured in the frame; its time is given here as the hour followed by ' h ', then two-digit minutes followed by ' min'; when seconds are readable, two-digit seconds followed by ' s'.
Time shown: 8 h 44 min
